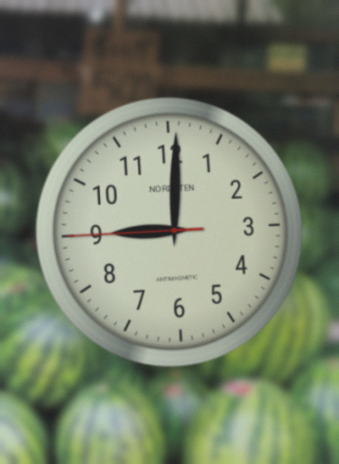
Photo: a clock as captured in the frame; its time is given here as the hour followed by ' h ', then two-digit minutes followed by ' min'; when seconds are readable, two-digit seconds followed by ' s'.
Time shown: 9 h 00 min 45 s
